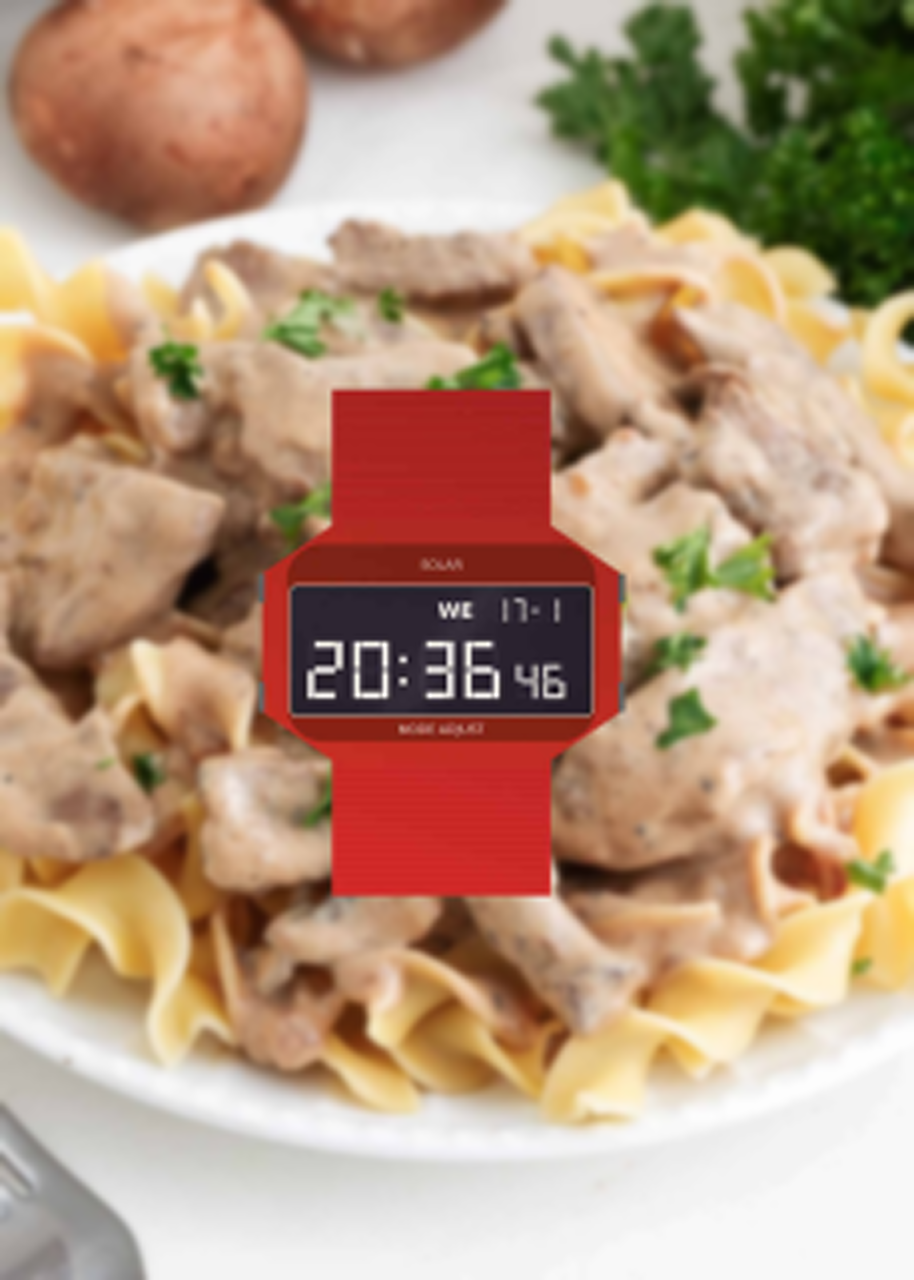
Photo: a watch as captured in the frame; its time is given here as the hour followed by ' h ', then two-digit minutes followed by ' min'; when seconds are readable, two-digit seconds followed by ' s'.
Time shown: 20 h 36 min 46 s
